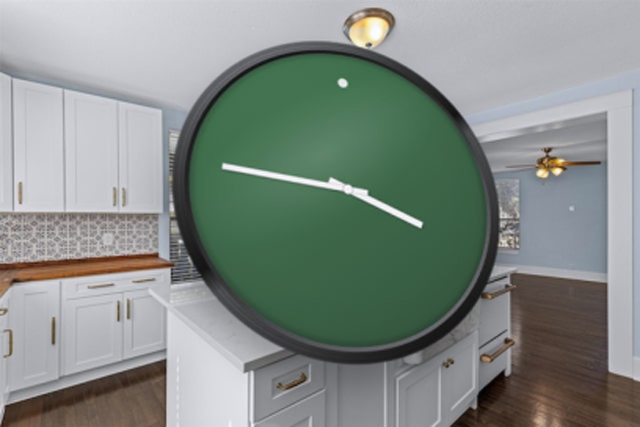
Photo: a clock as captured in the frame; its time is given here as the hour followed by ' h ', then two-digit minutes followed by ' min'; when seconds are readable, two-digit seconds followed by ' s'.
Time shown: 3 h 46 min
